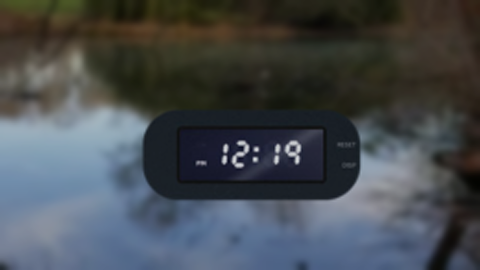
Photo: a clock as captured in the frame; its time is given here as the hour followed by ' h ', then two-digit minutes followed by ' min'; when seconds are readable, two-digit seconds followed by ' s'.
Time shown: 12 h 19 min
